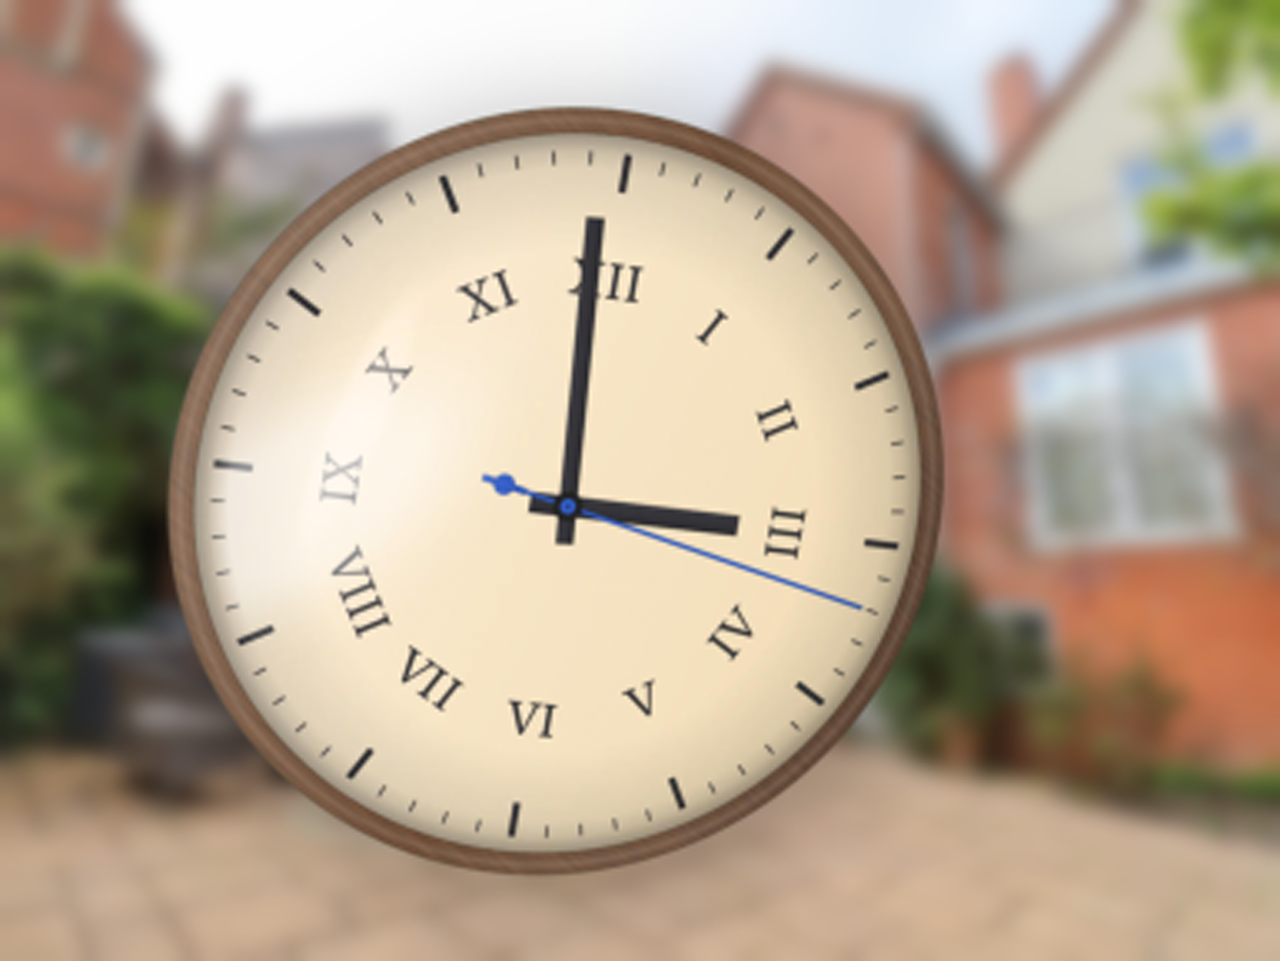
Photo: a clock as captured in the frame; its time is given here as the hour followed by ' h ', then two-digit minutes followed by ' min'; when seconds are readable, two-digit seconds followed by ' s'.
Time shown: 2 h 59 min 17 s
